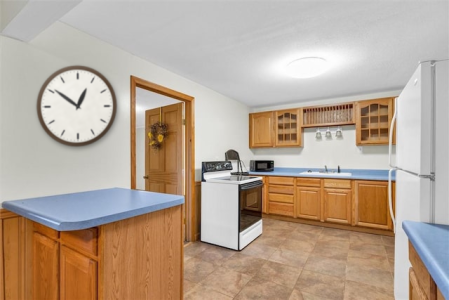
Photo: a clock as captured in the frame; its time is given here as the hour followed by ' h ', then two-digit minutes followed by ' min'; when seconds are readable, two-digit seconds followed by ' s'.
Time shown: 12 h 51 min
